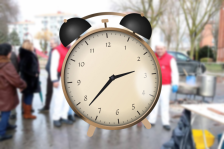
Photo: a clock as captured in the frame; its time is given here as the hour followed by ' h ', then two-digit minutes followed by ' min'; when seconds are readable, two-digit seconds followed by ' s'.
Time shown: 2 h 38 min
